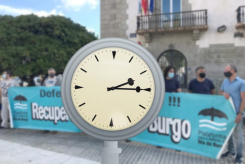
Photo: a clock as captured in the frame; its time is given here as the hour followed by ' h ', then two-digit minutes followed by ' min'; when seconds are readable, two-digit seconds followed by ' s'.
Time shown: 2 h 15 min
